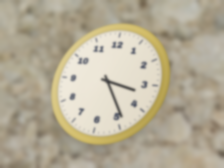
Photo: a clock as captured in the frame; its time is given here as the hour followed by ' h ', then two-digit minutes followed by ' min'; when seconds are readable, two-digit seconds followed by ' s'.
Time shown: 3 h 24 min
